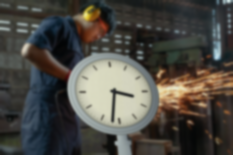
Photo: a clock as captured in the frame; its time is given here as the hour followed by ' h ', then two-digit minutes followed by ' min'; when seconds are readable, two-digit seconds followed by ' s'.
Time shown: 3 h 32 min
